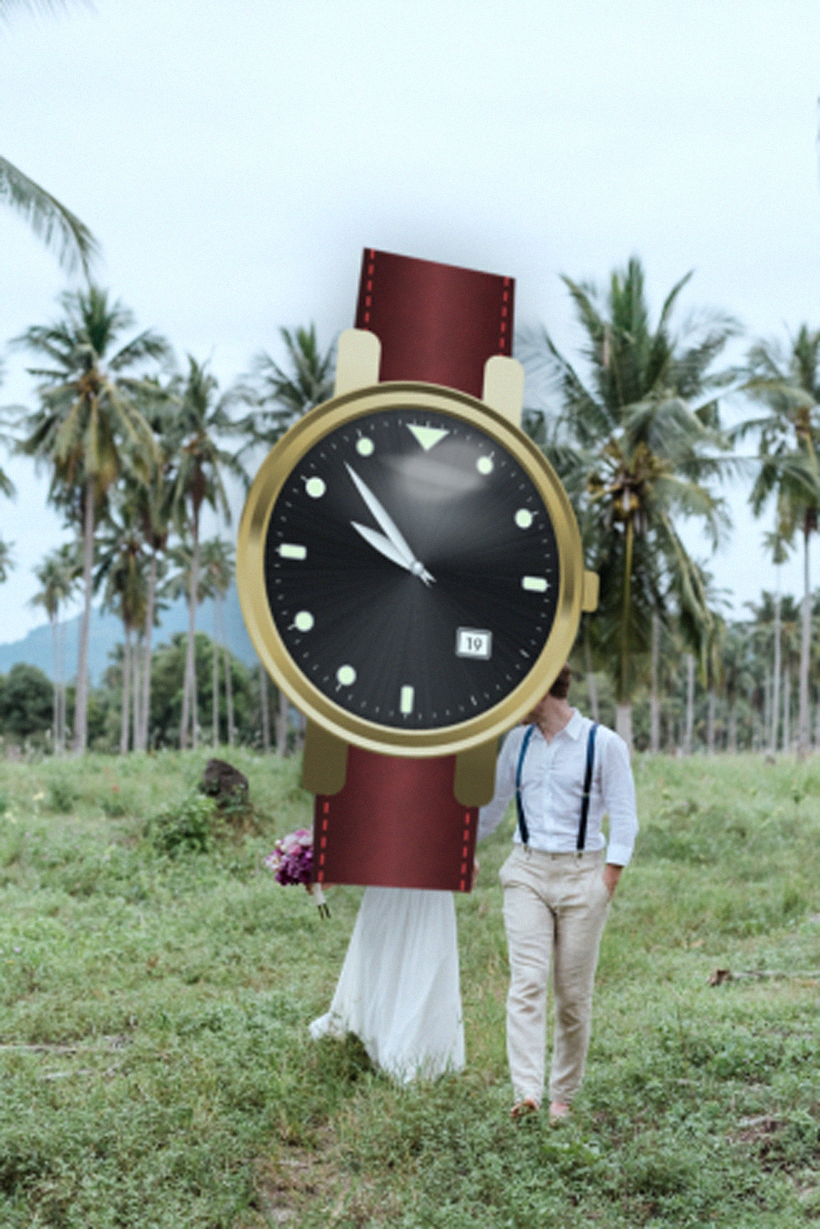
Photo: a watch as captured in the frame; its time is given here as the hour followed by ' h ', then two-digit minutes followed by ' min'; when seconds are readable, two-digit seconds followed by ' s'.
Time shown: 9 h 53 min
